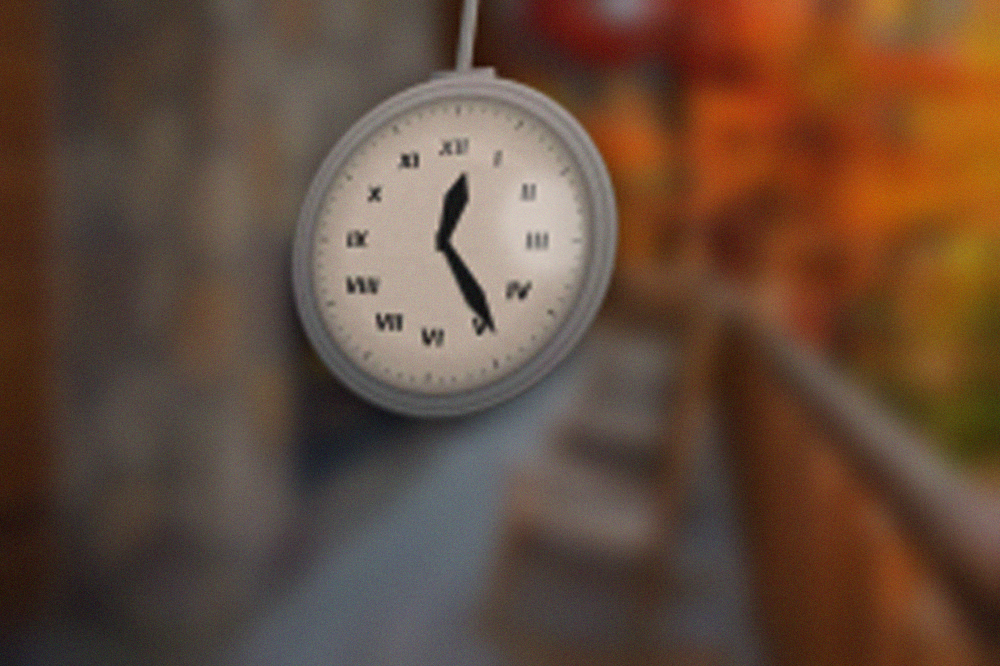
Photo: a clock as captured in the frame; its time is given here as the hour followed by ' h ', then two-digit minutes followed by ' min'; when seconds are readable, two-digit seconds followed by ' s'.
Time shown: 12 h 24 min
